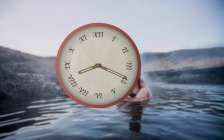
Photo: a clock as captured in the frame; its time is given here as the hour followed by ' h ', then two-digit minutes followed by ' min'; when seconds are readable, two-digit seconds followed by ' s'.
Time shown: 8 h 19 min
